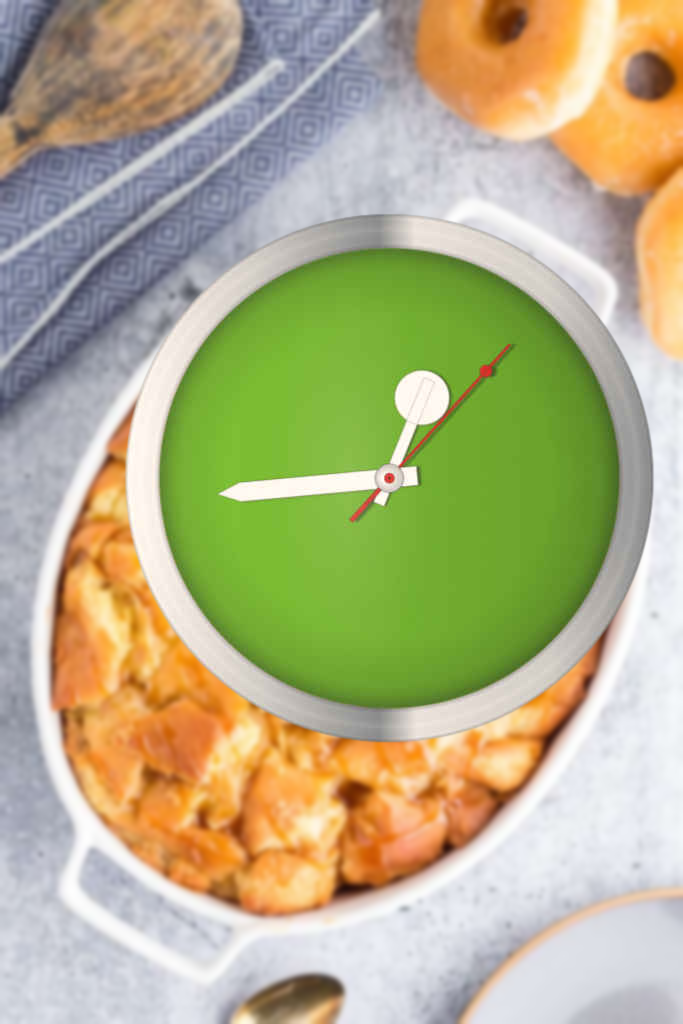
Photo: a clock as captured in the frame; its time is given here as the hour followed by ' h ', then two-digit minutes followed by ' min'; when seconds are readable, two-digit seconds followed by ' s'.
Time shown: 12 h 44 min 07 s
